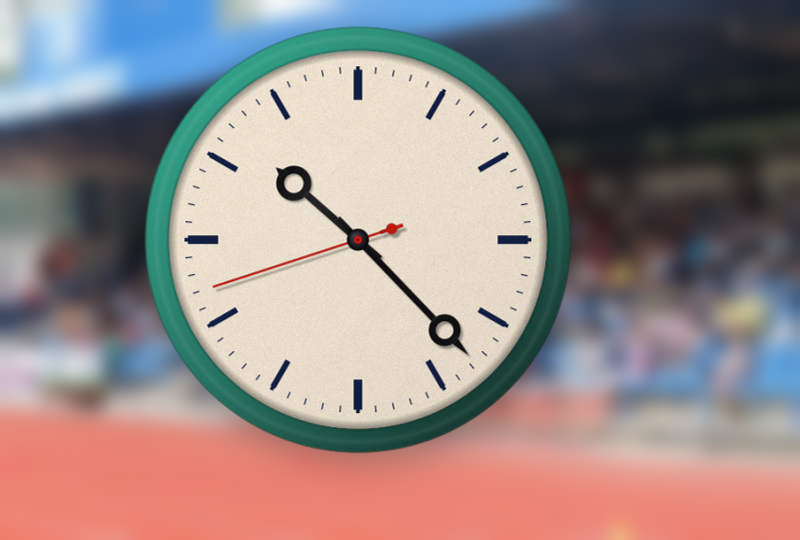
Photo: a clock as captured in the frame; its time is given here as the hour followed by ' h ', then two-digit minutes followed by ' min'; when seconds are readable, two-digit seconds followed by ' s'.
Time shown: 10 h 22 min 42 s
